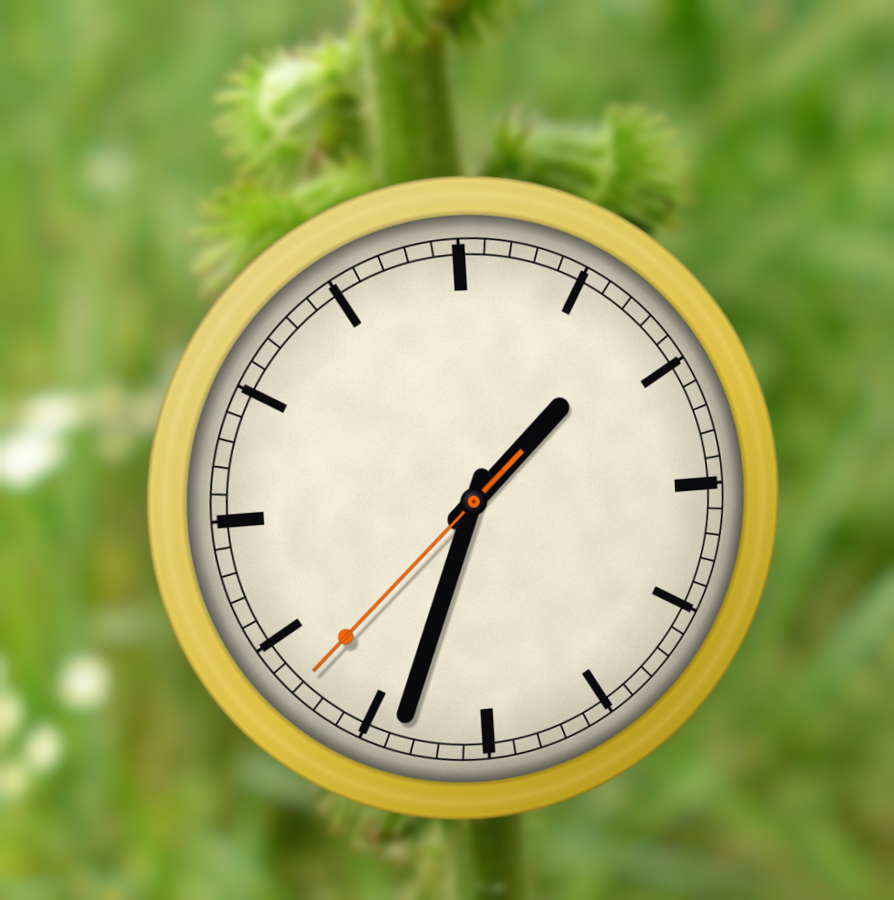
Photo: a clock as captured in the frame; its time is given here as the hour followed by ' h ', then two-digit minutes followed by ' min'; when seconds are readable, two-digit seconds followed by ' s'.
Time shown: 1 h 33 min 38 s
